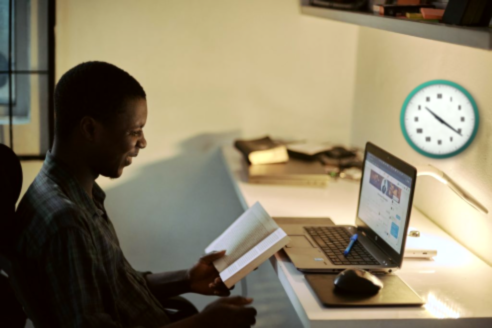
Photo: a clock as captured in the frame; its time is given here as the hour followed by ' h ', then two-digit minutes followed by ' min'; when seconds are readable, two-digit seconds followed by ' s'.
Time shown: 10 h 21 min
